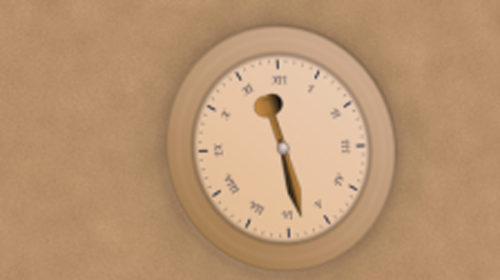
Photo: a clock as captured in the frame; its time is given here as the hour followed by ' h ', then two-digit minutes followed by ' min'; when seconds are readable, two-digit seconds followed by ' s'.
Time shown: 11 h 28 min
